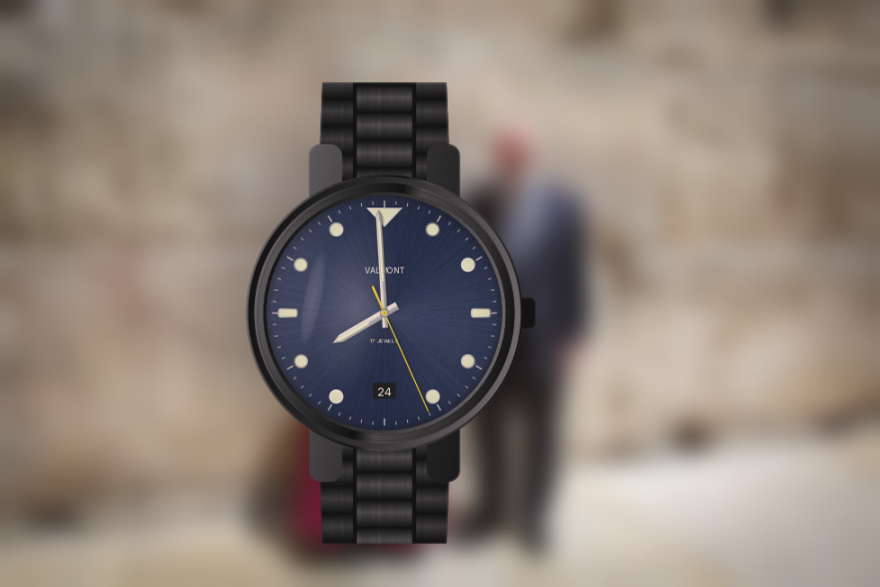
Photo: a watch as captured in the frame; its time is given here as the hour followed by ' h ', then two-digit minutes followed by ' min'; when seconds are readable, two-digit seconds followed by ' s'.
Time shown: 7 h 59 min 26 s
